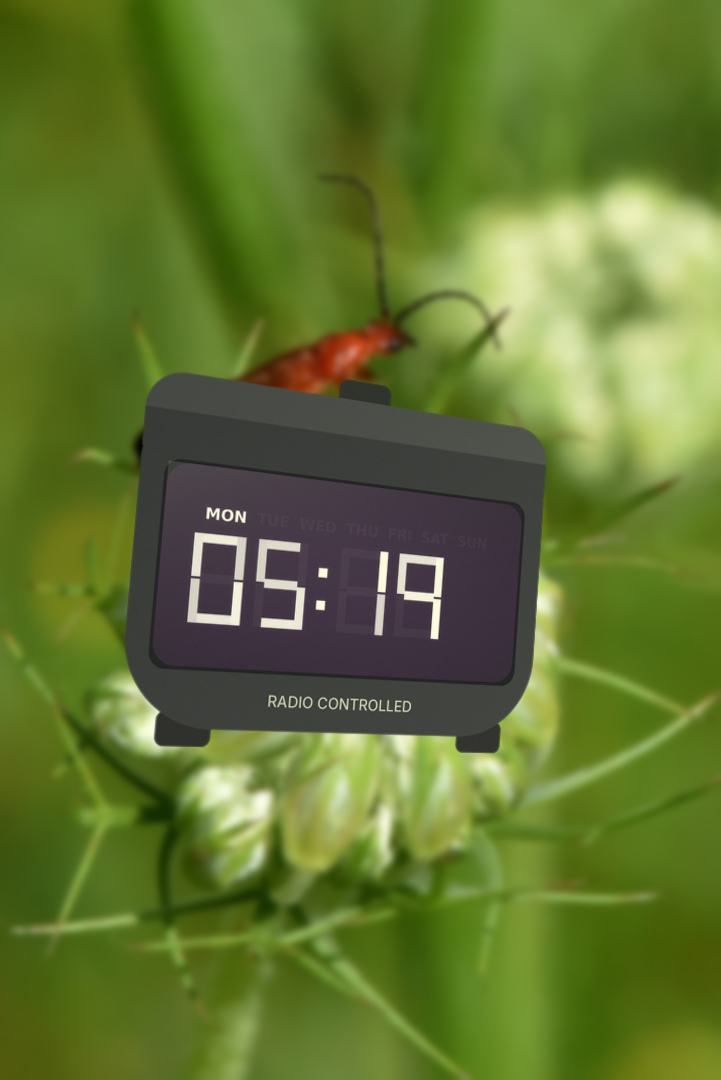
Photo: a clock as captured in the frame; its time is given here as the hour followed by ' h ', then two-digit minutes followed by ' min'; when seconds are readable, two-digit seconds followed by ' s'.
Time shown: 5 h 19 min
